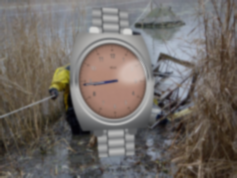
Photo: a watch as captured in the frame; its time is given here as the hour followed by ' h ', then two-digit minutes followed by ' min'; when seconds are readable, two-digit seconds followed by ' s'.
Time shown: 8 h 44 min
